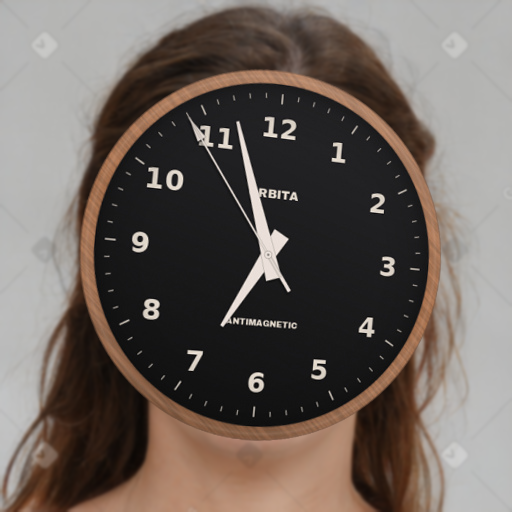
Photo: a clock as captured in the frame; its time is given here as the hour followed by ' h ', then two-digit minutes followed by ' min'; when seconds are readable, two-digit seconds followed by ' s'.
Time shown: 6 h 56 min 54 s
